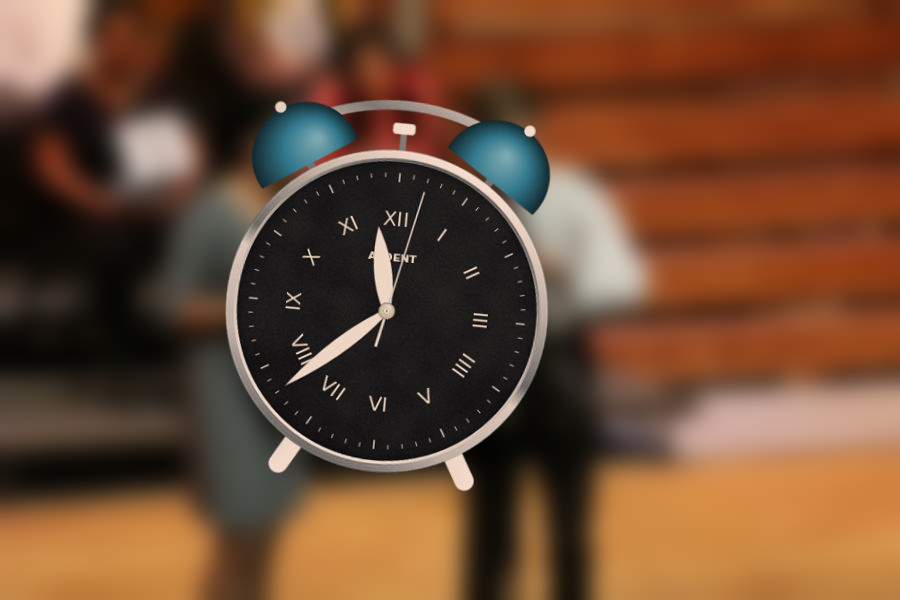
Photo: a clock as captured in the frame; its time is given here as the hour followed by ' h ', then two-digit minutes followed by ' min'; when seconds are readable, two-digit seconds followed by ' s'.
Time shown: 11 h 38 min 02 s
